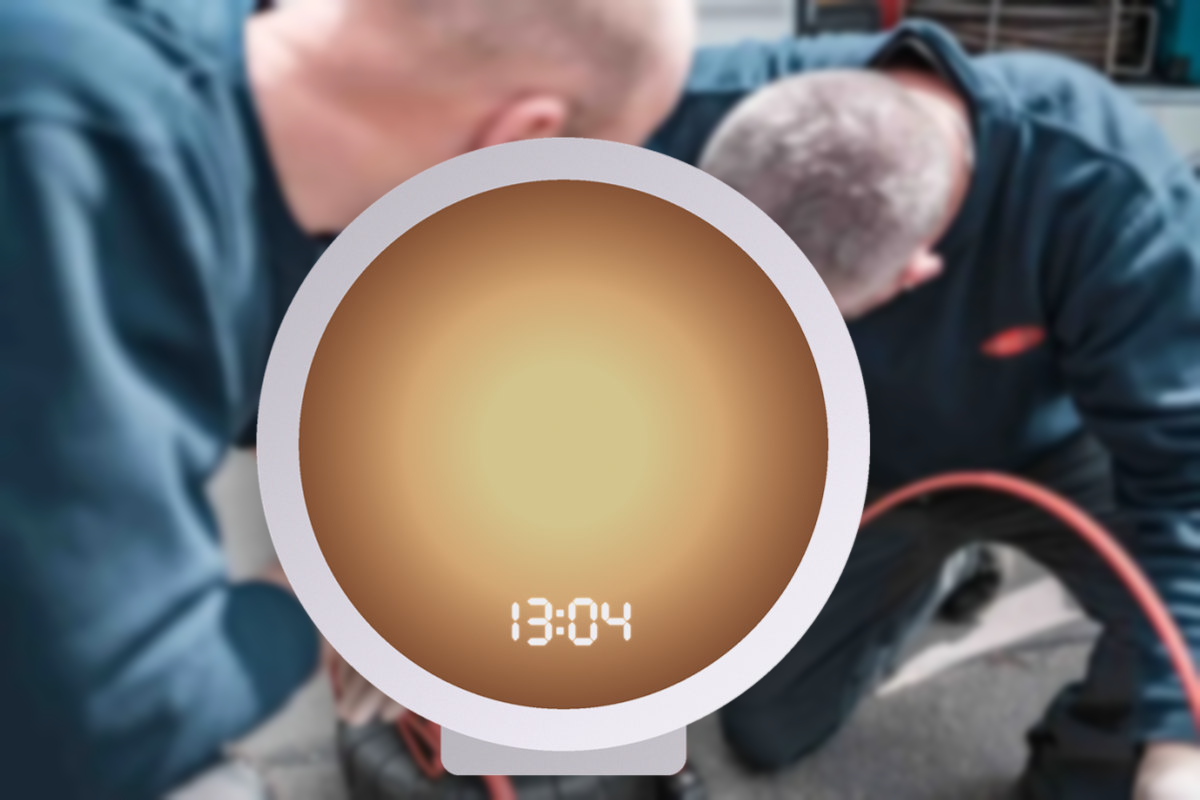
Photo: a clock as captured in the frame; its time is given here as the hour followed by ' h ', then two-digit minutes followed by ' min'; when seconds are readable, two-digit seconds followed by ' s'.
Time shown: 13 h 04 min
